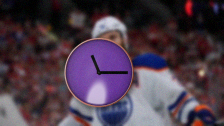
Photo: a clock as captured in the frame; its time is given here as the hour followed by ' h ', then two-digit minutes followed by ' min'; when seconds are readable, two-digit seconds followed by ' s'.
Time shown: 11 h 15 min
